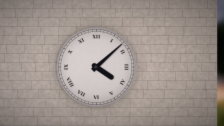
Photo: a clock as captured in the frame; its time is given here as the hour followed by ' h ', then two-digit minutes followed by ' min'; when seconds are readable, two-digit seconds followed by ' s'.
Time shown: 4 h 08 min
